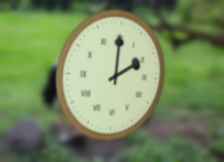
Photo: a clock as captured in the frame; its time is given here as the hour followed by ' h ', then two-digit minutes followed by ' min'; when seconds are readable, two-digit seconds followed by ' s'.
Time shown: 2 h 00 min
